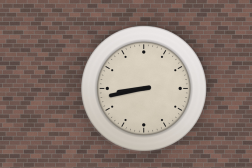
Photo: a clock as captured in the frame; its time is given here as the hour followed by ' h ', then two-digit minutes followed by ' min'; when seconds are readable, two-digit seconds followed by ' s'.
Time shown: 8 h 43 min
